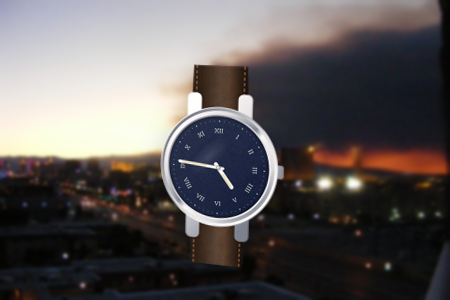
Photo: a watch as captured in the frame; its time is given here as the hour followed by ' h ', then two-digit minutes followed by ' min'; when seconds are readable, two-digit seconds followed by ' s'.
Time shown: 4 h 46 min
